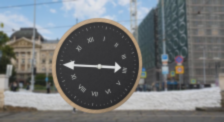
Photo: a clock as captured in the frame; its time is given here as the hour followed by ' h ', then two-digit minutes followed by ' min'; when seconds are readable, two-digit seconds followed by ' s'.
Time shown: 3 h 49 min
